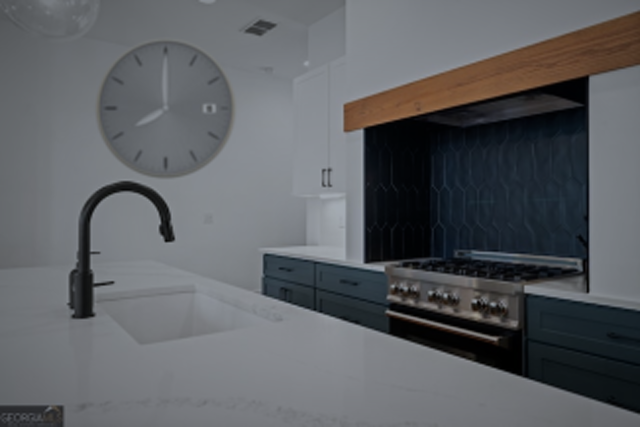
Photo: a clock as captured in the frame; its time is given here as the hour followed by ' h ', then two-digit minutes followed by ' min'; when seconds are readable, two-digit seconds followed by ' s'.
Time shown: 8 h 00 min
